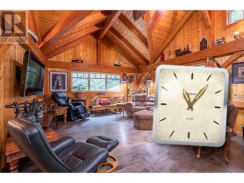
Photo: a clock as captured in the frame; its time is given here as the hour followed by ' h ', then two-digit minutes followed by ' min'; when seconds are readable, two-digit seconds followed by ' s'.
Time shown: 11 h 06 min
